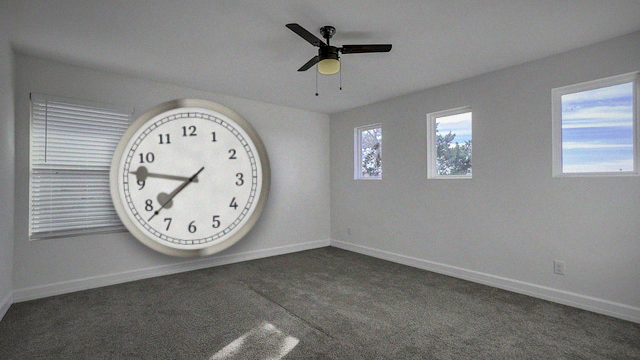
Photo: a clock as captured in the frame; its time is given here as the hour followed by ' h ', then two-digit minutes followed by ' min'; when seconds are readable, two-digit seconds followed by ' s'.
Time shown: 7 h 46 min 38 s
